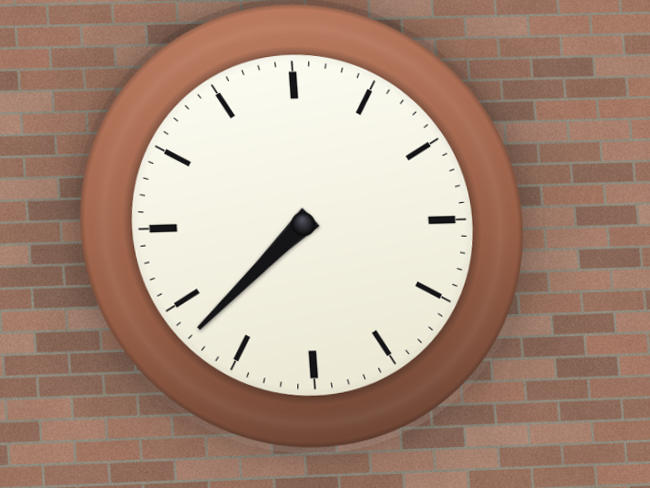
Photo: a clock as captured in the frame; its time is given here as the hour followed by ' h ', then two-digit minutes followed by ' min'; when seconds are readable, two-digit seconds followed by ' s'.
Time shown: 7 h 38 min
